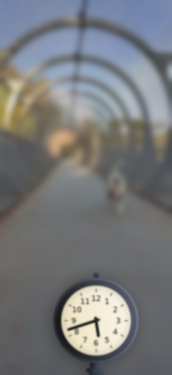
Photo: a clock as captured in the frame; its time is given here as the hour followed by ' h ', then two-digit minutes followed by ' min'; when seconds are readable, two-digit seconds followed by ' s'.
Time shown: 5 h 42 min
